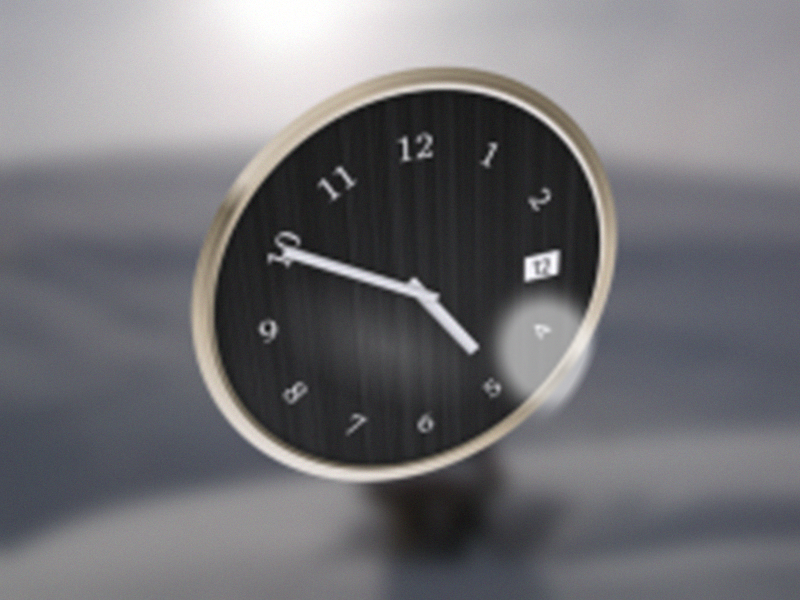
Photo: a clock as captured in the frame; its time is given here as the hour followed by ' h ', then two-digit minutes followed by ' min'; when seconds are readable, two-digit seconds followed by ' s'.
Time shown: 4 h 50 min
